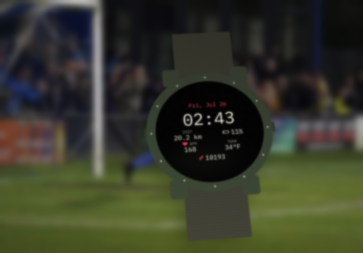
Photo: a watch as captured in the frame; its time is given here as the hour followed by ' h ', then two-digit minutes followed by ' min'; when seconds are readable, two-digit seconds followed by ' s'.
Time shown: 2 h 43 min
